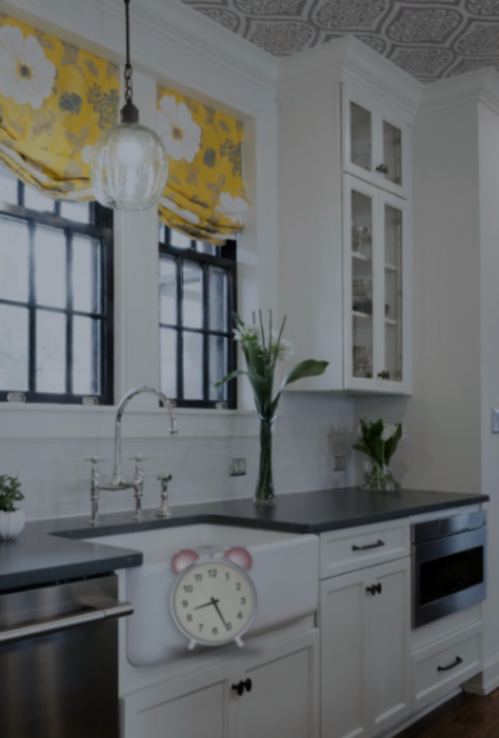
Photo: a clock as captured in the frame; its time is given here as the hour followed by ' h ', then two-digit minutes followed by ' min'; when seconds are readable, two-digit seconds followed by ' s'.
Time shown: 8 h 26 min
